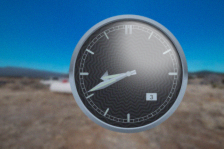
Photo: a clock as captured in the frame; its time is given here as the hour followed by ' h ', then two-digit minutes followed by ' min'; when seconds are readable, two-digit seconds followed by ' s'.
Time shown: 8 h 41 min
